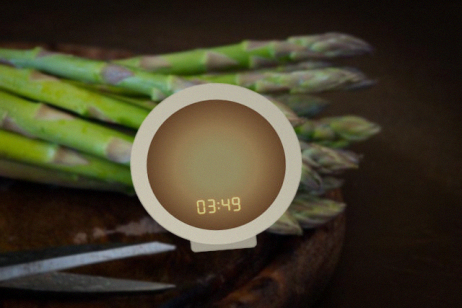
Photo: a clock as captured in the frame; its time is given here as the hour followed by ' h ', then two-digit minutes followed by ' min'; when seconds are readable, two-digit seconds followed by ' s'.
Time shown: 3 h 49 min
